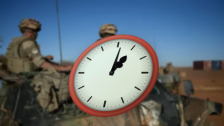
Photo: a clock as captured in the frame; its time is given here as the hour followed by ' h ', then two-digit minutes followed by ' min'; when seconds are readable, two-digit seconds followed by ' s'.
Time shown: 1 h 01 min
